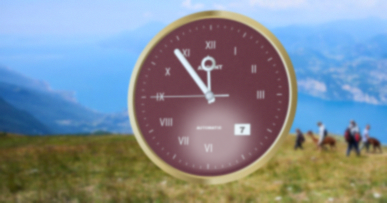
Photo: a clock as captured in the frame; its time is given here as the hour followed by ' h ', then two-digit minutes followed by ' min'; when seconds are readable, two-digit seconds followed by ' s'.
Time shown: 11 h 53 min 45 s
